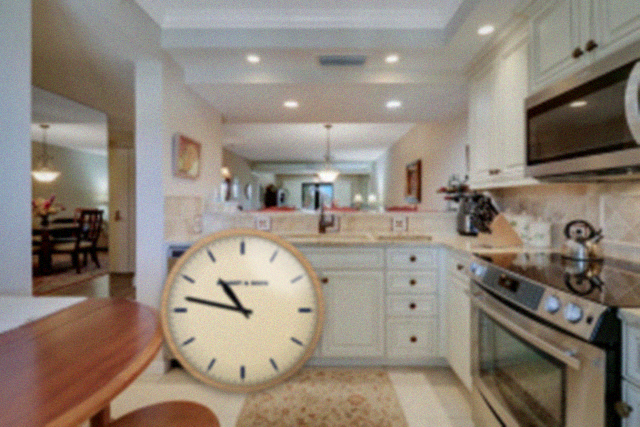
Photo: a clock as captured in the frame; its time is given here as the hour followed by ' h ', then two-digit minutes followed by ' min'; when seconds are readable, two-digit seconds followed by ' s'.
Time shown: 10 h 47 min
